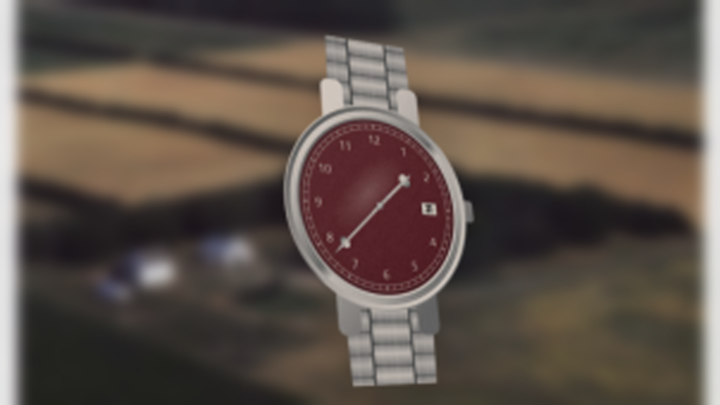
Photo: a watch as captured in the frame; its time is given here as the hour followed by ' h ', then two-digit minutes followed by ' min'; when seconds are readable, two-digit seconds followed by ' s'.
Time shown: 1 h 38 min
